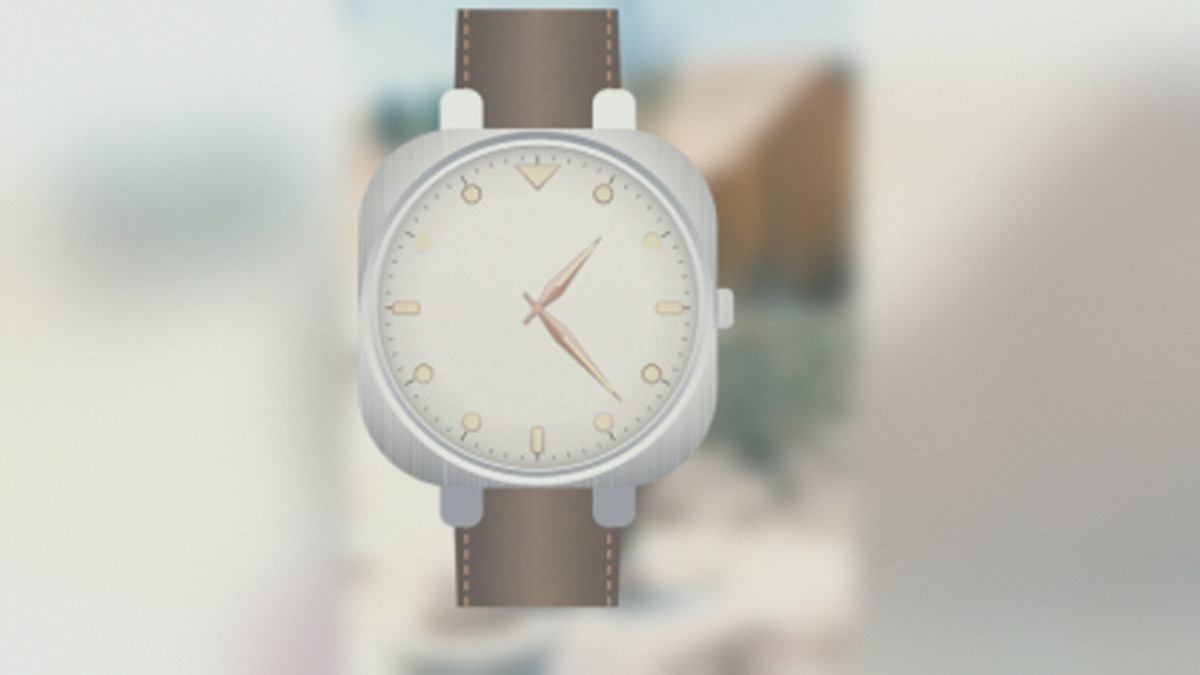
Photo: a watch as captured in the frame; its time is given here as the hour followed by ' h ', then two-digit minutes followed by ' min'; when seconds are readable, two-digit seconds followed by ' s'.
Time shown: 1 h 23 min
